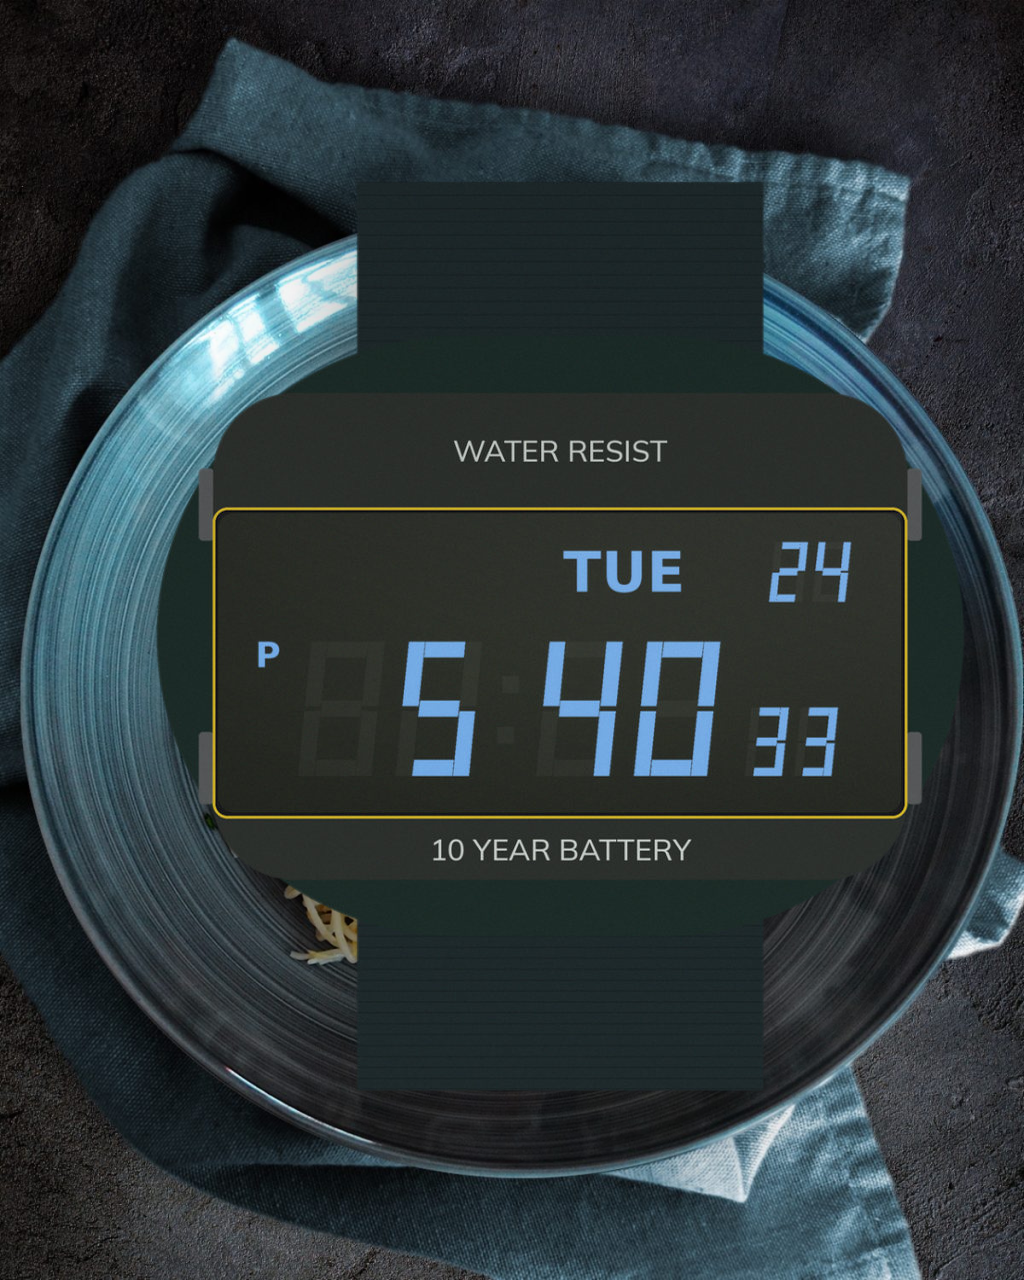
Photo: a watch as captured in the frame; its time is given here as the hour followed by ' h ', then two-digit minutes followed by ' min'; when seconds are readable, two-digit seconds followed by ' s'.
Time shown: 5 h 40 min 33 s
